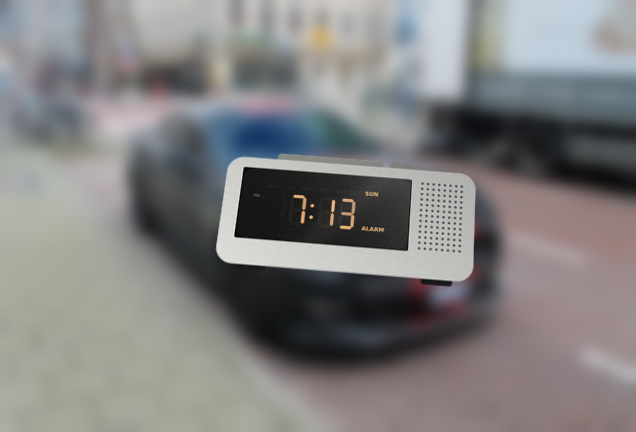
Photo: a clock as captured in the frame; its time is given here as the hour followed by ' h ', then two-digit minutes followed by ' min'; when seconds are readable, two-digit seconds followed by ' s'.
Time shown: 7 h 13 min
